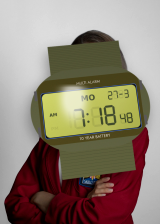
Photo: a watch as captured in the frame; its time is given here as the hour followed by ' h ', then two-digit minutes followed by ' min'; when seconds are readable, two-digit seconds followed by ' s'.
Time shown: 7 h 18 min 48 s
